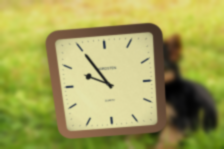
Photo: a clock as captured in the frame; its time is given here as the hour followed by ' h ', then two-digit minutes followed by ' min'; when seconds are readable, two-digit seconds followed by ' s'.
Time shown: 9 h 55 min
